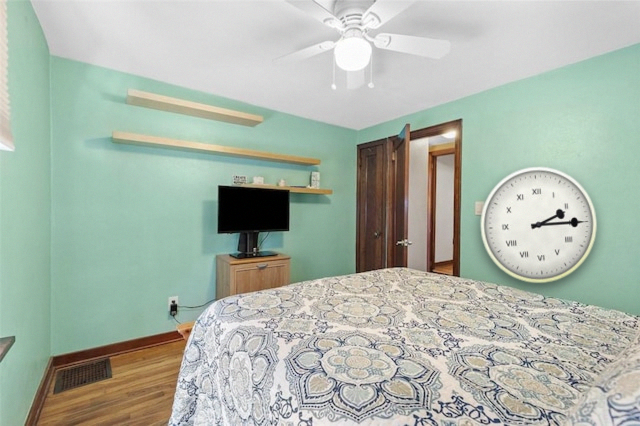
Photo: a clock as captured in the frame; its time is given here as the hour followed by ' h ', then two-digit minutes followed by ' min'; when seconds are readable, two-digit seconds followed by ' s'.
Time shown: 2 h 15 min
